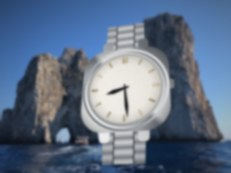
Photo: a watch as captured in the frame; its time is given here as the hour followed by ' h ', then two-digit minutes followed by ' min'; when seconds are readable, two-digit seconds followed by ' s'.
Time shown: 8 h 29 min
